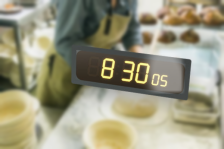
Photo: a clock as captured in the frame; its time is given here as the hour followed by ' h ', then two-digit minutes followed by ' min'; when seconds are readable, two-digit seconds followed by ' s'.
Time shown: 8 h 30 min 05 s
